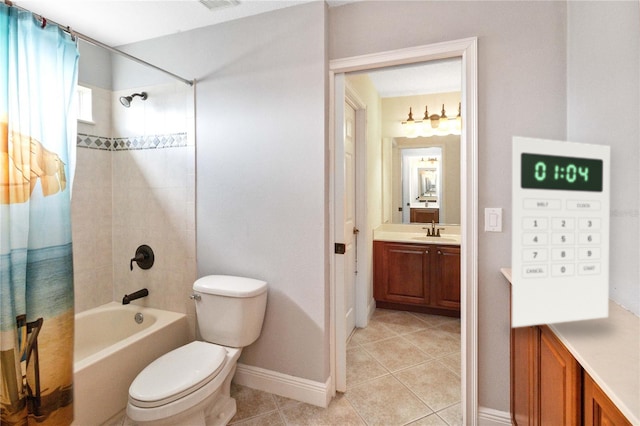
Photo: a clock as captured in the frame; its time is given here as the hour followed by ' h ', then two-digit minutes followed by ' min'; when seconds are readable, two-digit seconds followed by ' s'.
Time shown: 1 h 04 min
